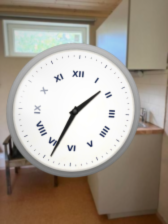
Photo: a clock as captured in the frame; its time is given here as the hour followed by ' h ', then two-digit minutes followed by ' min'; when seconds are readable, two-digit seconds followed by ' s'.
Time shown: 1 h 34 min
